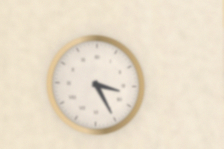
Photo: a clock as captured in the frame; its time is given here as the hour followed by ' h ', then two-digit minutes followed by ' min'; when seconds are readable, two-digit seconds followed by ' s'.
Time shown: 3 h 25 min
